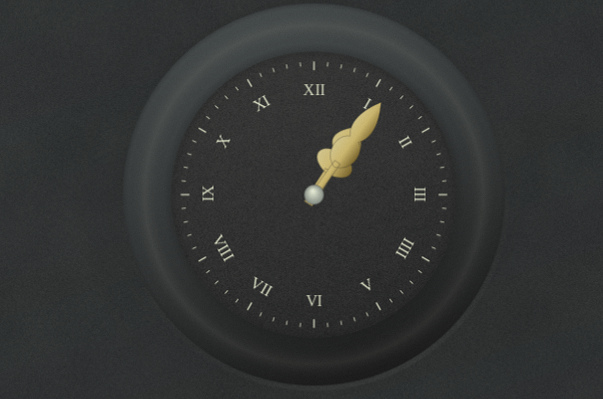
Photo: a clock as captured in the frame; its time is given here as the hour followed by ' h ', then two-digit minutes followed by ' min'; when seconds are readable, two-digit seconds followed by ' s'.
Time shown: 1 h 06 min
